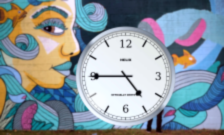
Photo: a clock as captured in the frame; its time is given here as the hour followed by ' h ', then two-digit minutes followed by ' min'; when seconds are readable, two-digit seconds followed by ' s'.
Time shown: 4 h 45 min
